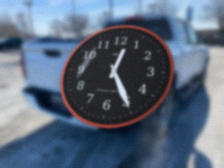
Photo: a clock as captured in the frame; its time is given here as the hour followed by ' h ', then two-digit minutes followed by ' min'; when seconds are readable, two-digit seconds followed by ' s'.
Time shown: 12 h 25 min
